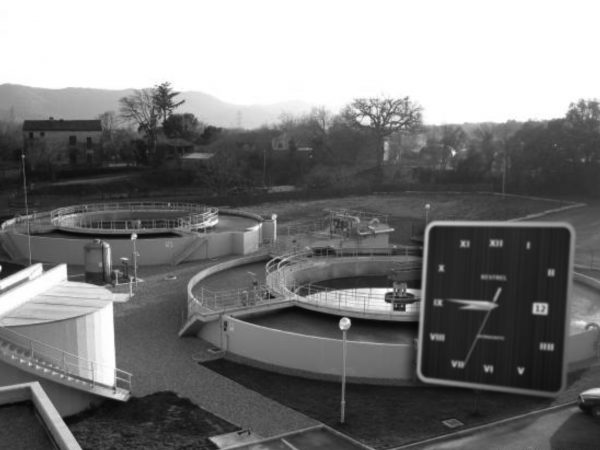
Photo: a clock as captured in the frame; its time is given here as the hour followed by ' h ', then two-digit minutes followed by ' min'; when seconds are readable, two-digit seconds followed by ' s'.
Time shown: 8 h 45 min 34 s
